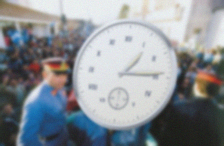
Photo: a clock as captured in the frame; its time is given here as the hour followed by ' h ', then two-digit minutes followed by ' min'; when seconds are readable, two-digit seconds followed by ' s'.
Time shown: 1 h 14 min
